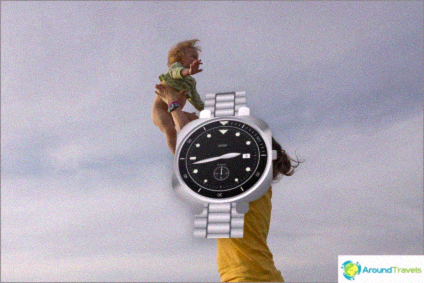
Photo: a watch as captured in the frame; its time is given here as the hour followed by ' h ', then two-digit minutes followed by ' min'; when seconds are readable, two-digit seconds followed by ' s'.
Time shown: 2 h 43 min
